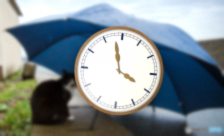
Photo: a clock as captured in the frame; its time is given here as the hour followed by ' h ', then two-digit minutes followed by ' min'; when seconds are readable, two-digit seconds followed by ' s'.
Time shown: 3 h 58 min
